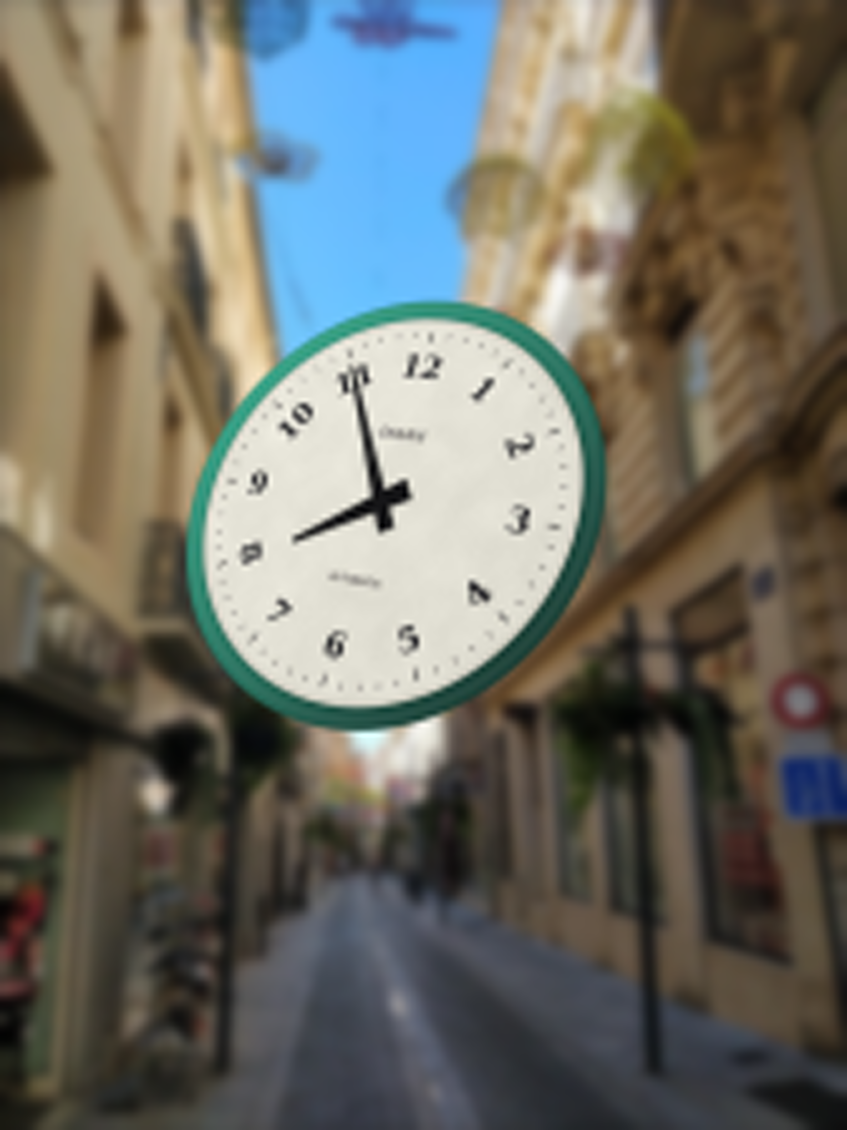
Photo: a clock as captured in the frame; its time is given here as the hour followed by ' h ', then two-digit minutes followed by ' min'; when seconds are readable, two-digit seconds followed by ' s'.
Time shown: 7 h 55 min
